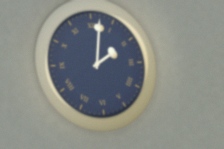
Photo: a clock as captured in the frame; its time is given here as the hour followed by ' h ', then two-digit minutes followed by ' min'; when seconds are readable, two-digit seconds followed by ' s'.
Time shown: 2 h 02 min
